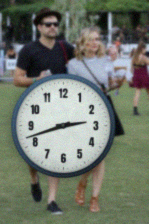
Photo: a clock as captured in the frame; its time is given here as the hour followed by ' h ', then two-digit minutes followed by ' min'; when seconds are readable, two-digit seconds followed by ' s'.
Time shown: 2 h 42 min
